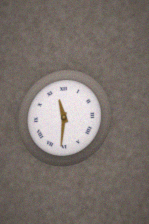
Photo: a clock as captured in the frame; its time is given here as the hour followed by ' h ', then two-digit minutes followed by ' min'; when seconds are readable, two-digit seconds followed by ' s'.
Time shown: 11 h 31 min
